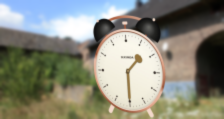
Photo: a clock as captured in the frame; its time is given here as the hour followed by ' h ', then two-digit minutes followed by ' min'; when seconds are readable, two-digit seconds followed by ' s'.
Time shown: 1 h 30 min
